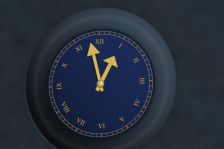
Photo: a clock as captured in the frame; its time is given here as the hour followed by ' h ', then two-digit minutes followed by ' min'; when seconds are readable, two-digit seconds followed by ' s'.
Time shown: 12 h 58 min
